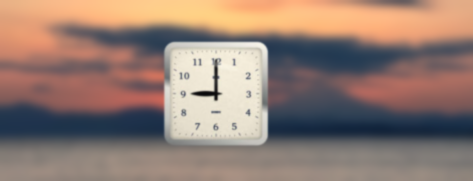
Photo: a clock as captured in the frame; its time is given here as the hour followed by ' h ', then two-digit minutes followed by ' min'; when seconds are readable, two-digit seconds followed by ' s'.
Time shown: 9 h 00 min
